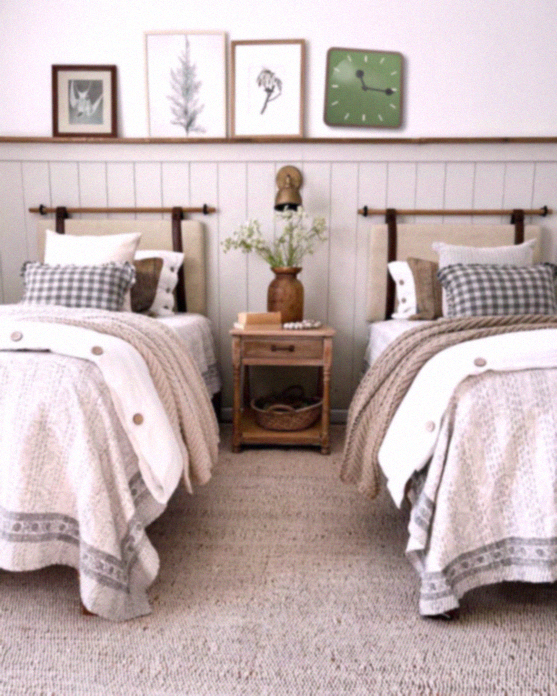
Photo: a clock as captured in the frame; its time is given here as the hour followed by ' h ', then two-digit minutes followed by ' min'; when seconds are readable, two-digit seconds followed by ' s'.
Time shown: 11 h 16 min
